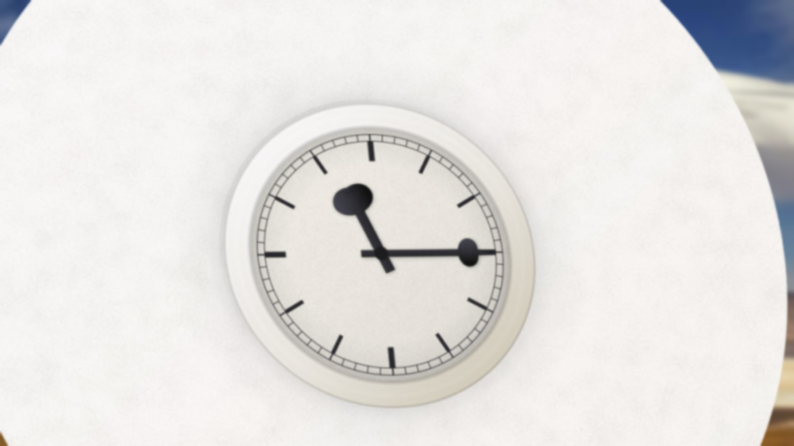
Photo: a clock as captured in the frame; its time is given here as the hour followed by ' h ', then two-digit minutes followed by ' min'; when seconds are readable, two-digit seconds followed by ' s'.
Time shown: 11 h 15 min
